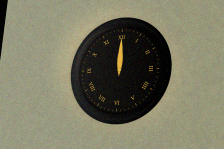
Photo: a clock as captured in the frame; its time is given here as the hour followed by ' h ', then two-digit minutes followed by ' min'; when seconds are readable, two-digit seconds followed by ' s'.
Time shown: 12 h 00 min
